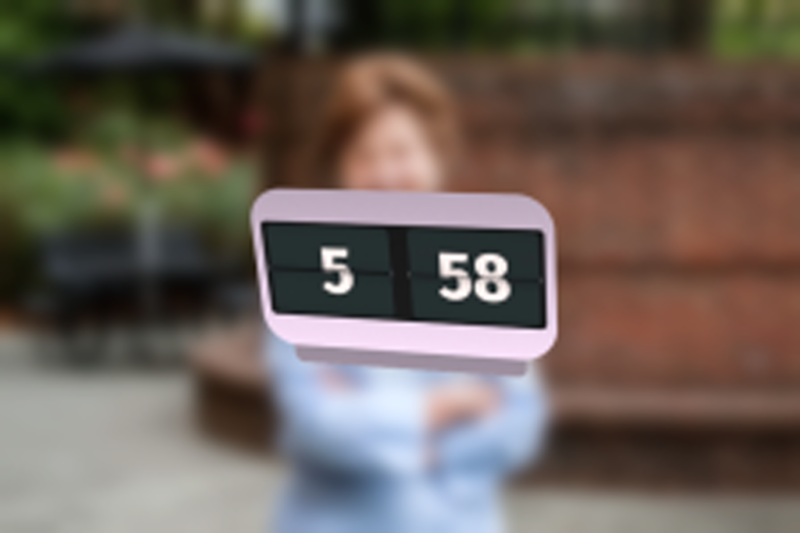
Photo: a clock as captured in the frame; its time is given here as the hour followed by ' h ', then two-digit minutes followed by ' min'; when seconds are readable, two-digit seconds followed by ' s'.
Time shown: 5 h 58 min
